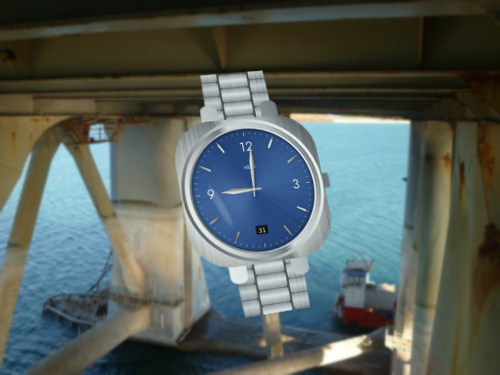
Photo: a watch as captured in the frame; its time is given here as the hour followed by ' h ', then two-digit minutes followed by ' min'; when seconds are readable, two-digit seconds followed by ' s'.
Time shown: 9 h 01 min
